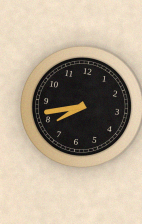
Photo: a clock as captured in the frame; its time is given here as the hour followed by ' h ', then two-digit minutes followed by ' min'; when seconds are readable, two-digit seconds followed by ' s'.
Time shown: 7 h 42 min
